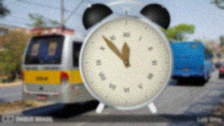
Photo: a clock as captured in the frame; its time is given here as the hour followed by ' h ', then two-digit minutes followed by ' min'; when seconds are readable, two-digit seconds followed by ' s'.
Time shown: 11 h 53 min
